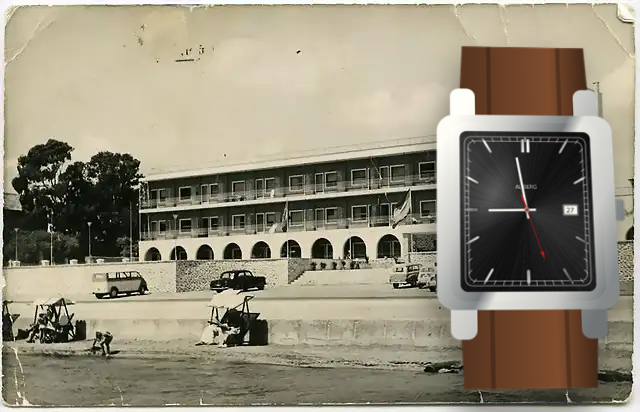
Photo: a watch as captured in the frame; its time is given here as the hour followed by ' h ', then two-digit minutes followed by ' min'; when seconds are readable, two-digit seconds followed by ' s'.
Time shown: 8 h 58 min 27 s
